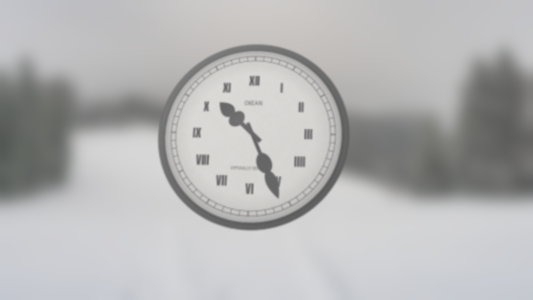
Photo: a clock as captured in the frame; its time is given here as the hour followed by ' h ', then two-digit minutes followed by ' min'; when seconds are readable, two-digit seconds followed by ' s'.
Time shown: 10 h 26 min
